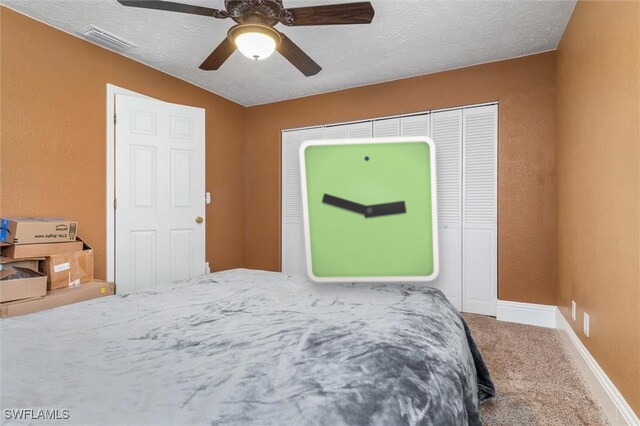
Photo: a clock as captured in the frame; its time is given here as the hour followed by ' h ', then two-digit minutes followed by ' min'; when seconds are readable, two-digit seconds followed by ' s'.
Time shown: 2 h 48 min
